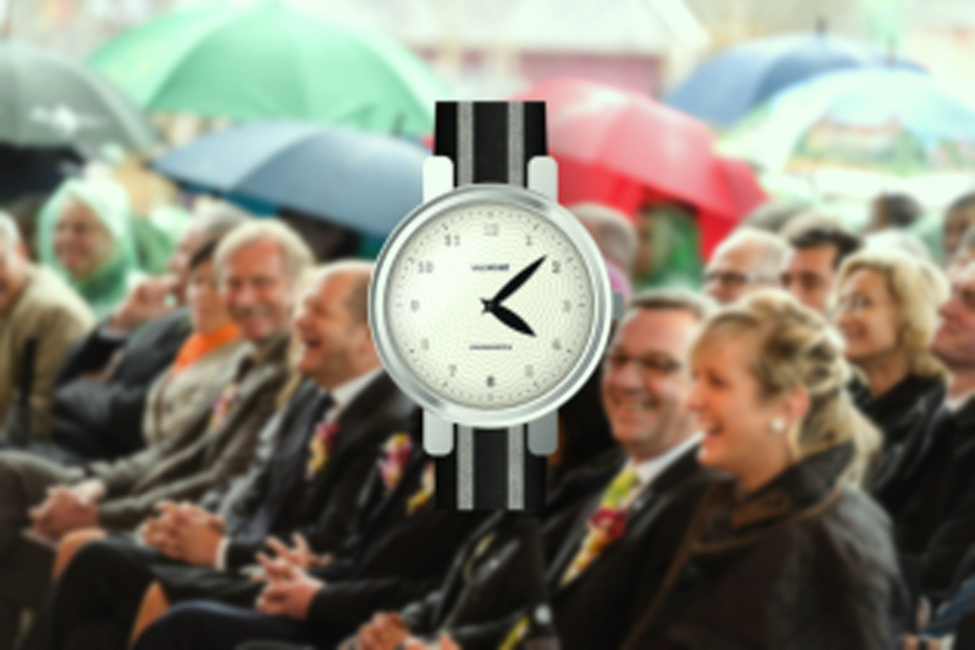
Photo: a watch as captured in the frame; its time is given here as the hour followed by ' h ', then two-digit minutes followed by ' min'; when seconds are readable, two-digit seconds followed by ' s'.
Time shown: 4 h 08 min
